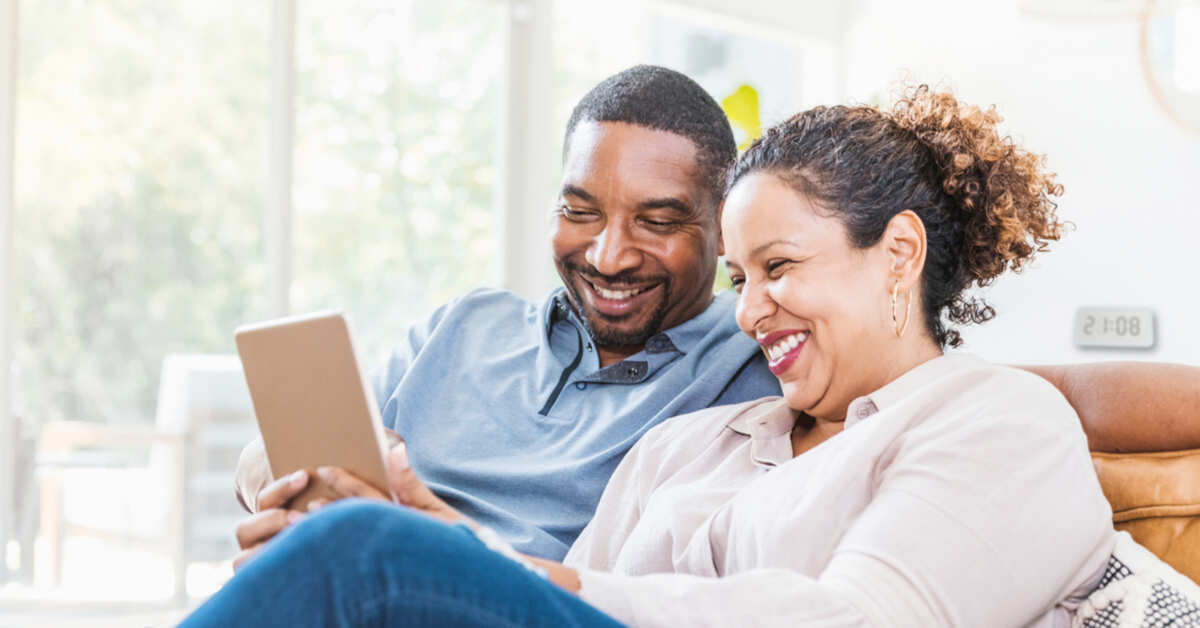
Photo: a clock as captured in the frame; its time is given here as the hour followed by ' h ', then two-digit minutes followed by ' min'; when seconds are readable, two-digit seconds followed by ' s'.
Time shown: 21 h 08 min
